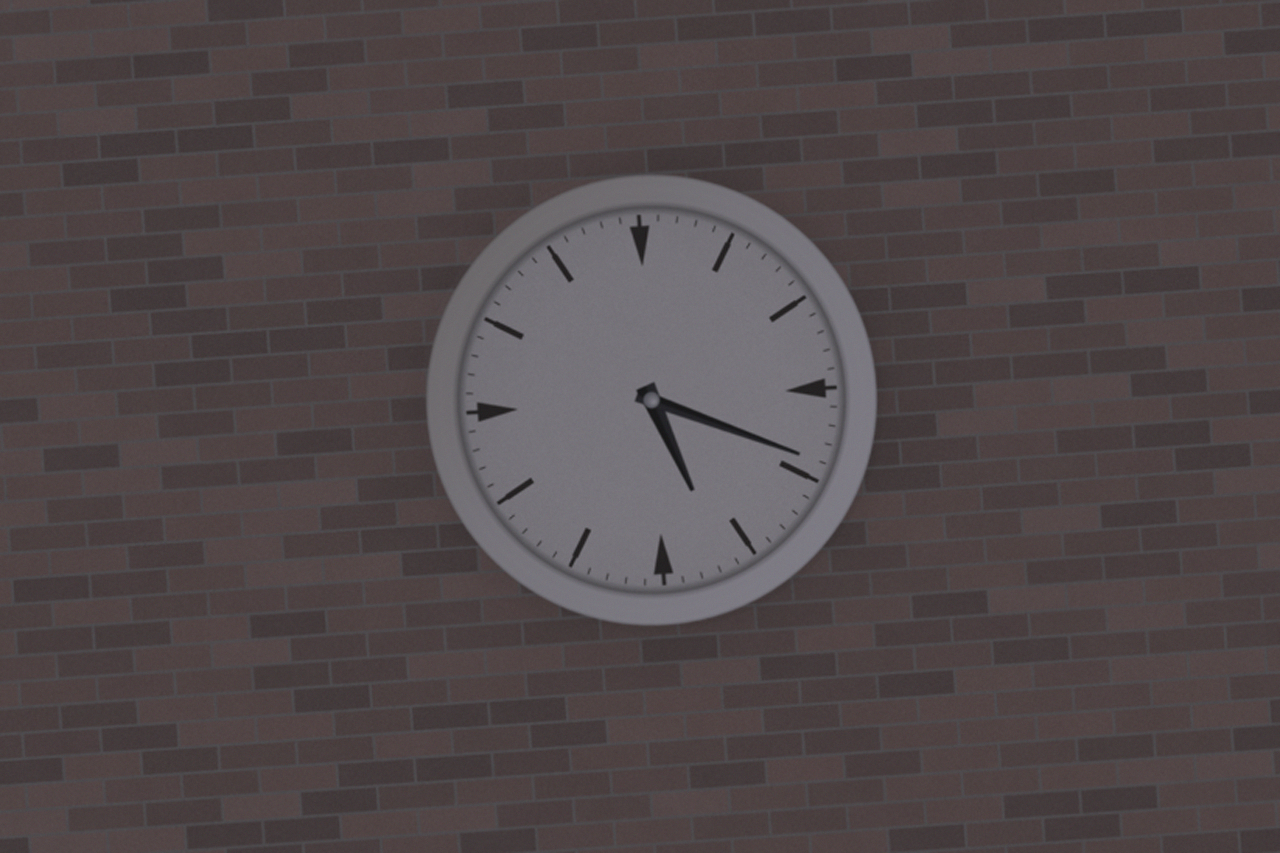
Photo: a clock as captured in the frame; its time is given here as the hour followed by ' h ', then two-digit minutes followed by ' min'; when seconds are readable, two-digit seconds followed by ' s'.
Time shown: 5 h 19 min
